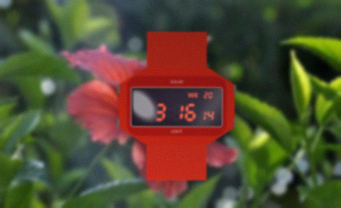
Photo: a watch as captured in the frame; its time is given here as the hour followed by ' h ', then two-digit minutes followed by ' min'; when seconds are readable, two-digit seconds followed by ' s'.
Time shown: 3 h 16 min 14 s
